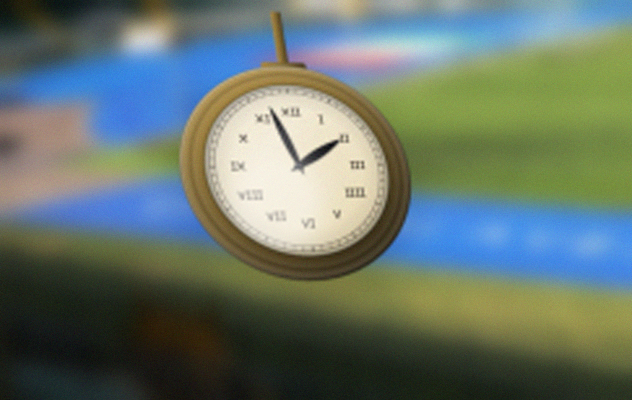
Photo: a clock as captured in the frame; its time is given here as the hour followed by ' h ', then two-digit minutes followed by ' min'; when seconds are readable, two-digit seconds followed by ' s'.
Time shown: 1 h 57 min
